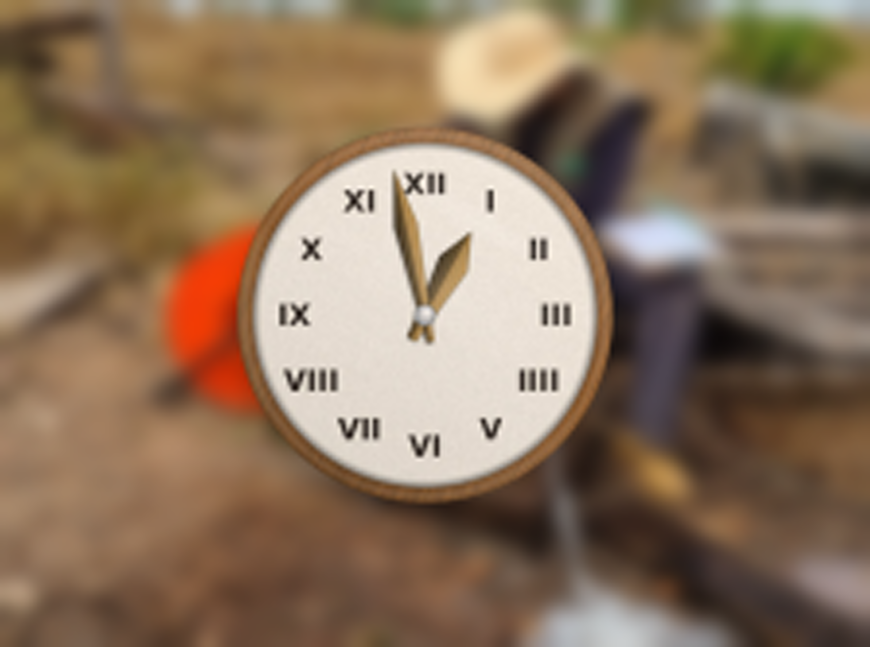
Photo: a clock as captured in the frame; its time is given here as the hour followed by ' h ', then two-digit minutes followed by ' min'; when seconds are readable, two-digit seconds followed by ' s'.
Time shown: 12 h 58 min
